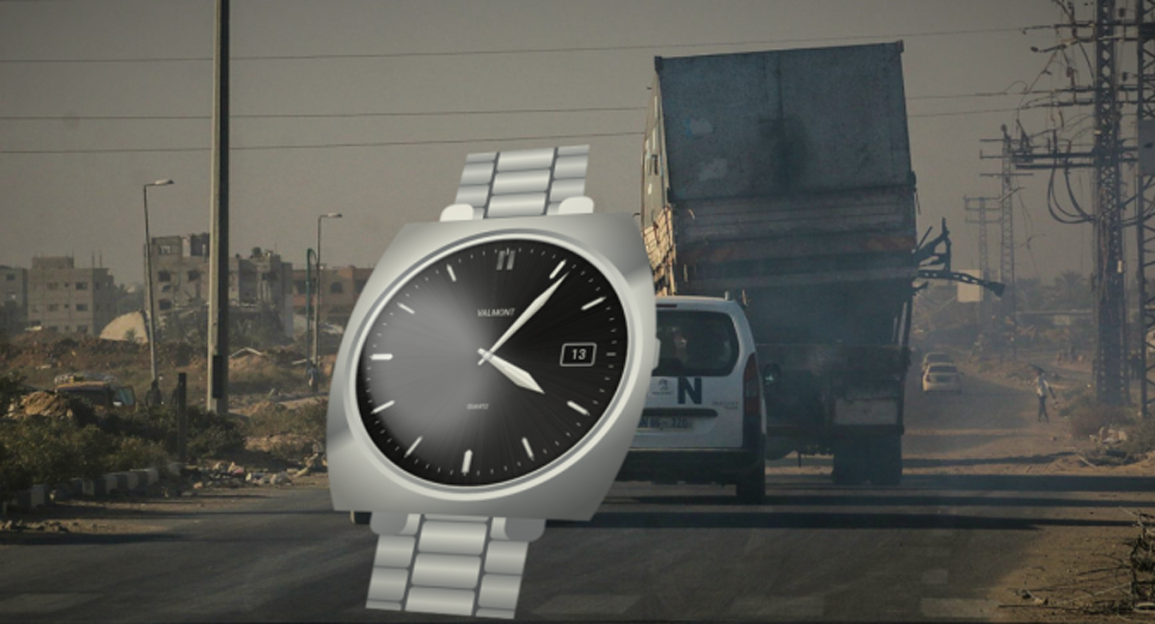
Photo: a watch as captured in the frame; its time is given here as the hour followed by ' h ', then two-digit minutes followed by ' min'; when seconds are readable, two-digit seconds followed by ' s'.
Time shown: 4 h 06 min
